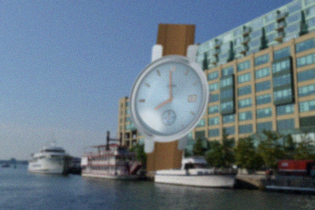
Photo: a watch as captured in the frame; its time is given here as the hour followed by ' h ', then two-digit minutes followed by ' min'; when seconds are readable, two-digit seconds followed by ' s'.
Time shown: 7 h 59 min
